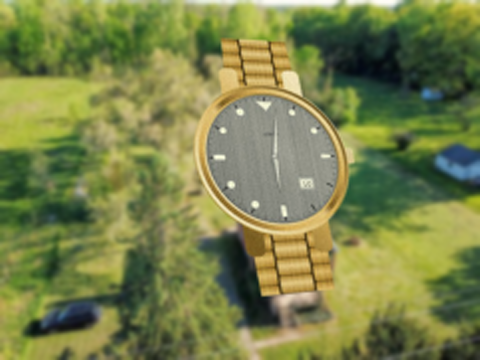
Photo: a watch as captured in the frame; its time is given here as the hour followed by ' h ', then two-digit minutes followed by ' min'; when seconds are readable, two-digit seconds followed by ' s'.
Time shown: 6 h 02 min
